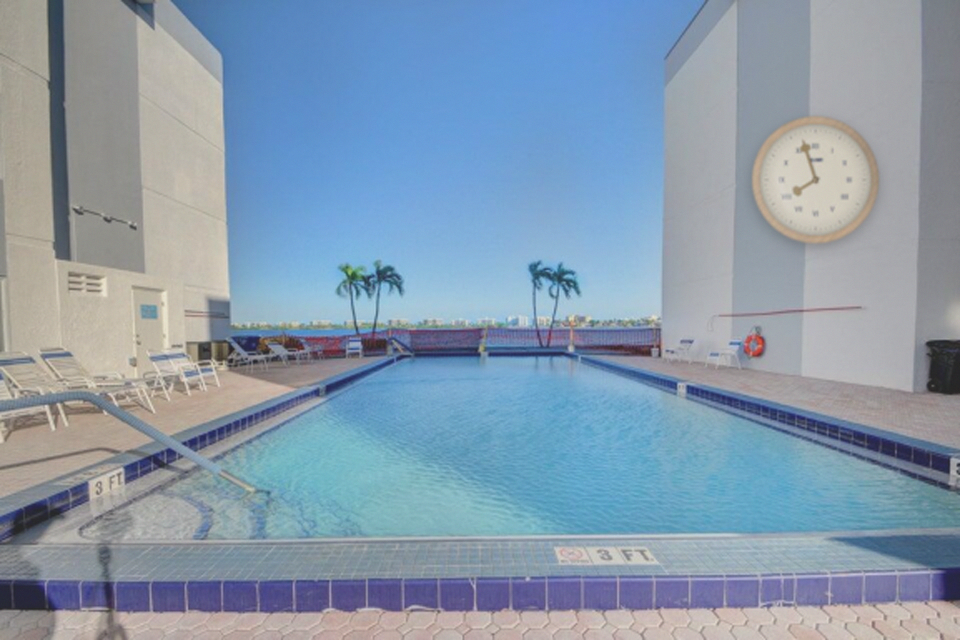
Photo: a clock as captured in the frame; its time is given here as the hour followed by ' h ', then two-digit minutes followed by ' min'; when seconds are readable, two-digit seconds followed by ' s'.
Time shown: 7 h 57 min
